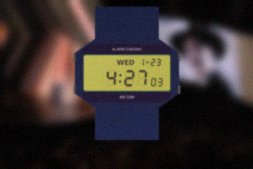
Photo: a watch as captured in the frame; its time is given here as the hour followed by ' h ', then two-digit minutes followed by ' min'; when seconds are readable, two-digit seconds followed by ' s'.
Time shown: 4 h 27 min
